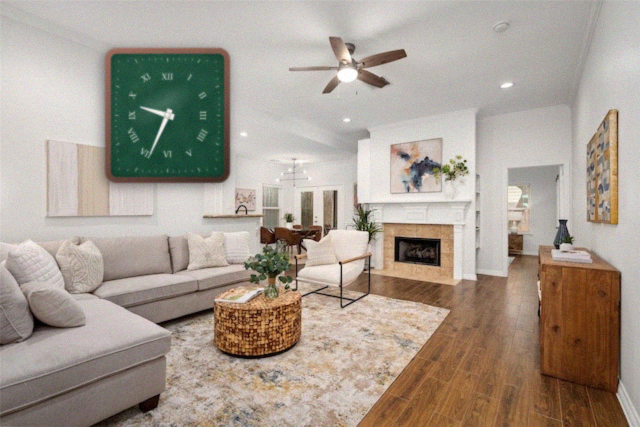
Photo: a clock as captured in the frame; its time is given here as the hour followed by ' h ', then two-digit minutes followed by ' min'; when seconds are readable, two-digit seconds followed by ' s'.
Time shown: 9 h 34 min
